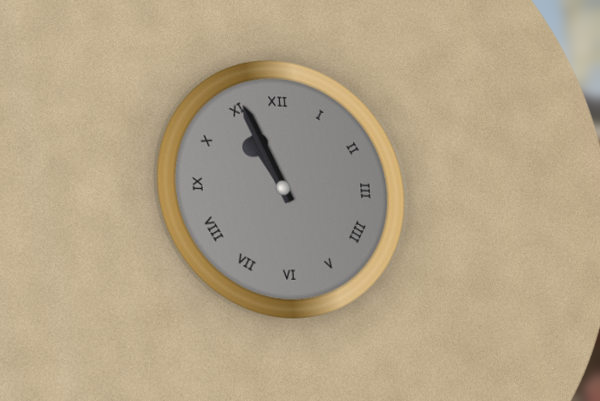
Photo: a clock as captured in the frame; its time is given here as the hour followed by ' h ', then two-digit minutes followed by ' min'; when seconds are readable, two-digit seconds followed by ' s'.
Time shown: 10 h 56 min
